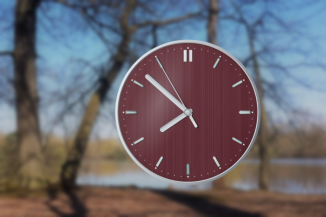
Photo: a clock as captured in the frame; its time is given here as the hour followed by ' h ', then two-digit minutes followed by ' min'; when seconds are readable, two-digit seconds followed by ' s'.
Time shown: 7 h 51 min 55 s
